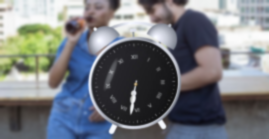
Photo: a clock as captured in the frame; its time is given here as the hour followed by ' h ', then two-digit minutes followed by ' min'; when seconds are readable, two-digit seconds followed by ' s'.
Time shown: 6 h 32 min
